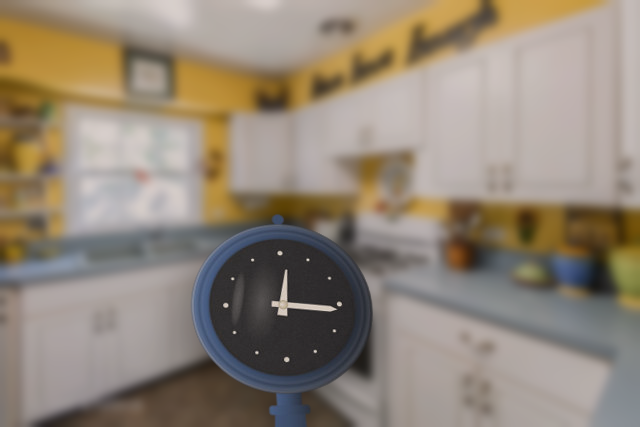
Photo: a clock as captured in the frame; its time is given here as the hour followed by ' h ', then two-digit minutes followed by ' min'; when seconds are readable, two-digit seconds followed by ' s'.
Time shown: 12 h 16 min
